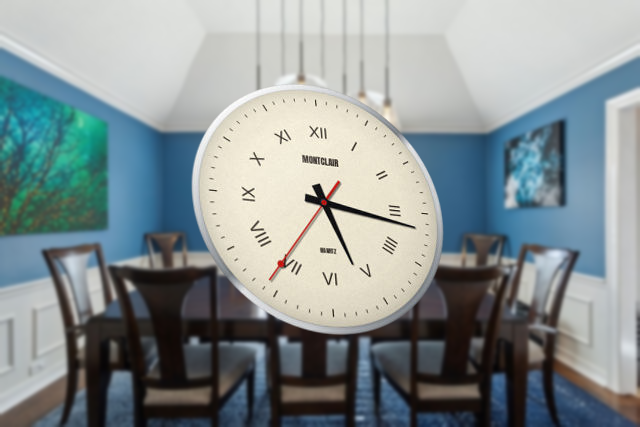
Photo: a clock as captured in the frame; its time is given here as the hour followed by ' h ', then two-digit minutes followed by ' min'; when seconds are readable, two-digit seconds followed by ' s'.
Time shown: 5 h 16 min 36 s
